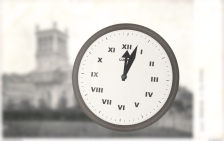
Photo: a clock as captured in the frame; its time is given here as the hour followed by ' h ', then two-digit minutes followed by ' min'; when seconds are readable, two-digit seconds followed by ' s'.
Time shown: 12 h 03 min
